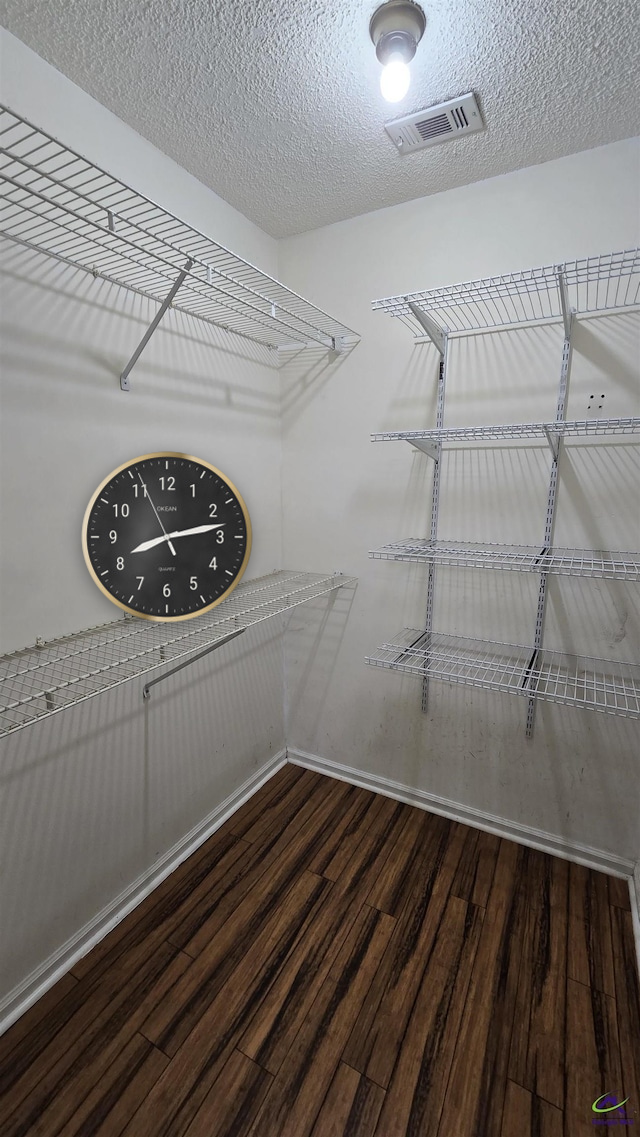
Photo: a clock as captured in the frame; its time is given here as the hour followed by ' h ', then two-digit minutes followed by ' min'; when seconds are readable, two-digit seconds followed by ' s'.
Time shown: 8 h 12 min 56 s
